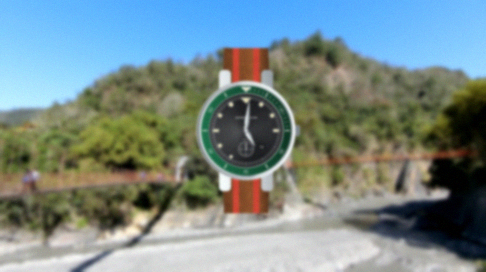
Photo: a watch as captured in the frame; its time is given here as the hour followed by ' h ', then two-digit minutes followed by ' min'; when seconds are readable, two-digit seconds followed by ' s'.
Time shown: 5 h 01 min
